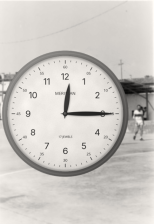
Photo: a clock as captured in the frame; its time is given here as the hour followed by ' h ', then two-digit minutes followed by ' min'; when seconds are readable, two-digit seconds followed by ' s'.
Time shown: 12 h 15 min
